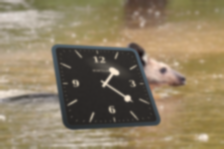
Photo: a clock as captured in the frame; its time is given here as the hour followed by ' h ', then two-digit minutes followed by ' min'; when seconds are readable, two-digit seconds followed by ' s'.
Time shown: 1 h 22 min
